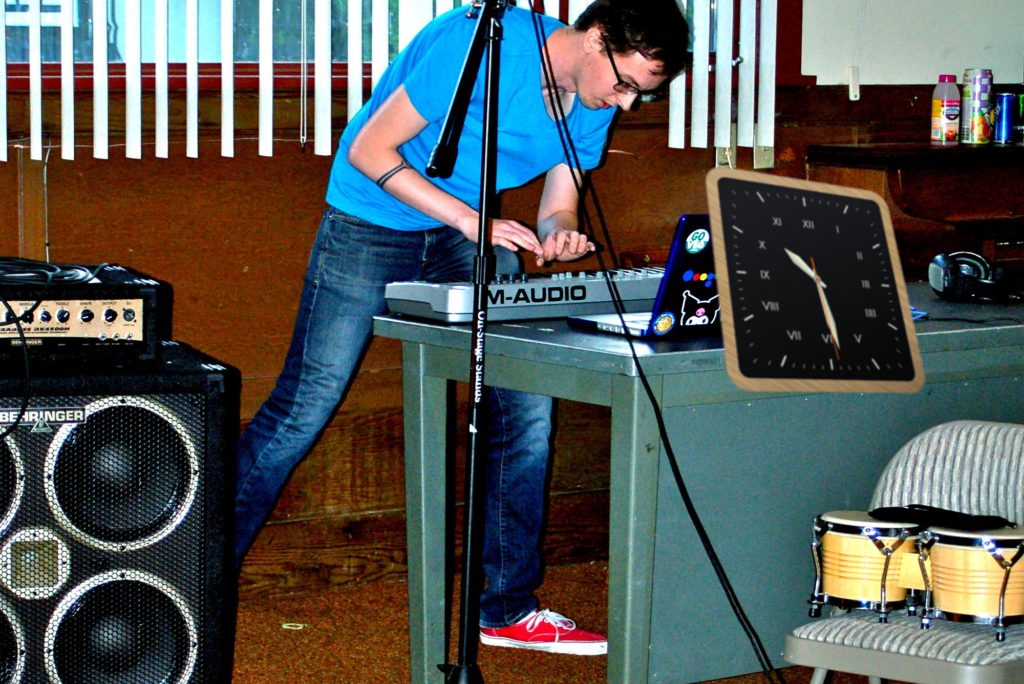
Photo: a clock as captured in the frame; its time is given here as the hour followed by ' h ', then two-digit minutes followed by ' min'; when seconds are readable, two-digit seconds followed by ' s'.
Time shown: 10 h 28 min 29 s
